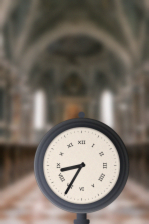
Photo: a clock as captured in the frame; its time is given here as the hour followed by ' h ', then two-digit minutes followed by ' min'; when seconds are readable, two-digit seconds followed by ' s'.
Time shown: 8 h 35 min
